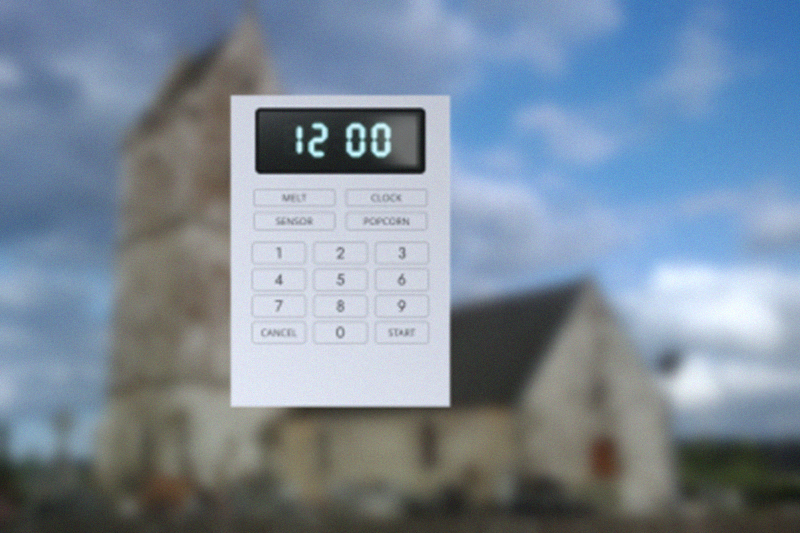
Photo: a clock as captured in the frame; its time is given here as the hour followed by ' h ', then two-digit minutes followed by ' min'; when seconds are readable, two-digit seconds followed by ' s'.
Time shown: 12 h 00 min
